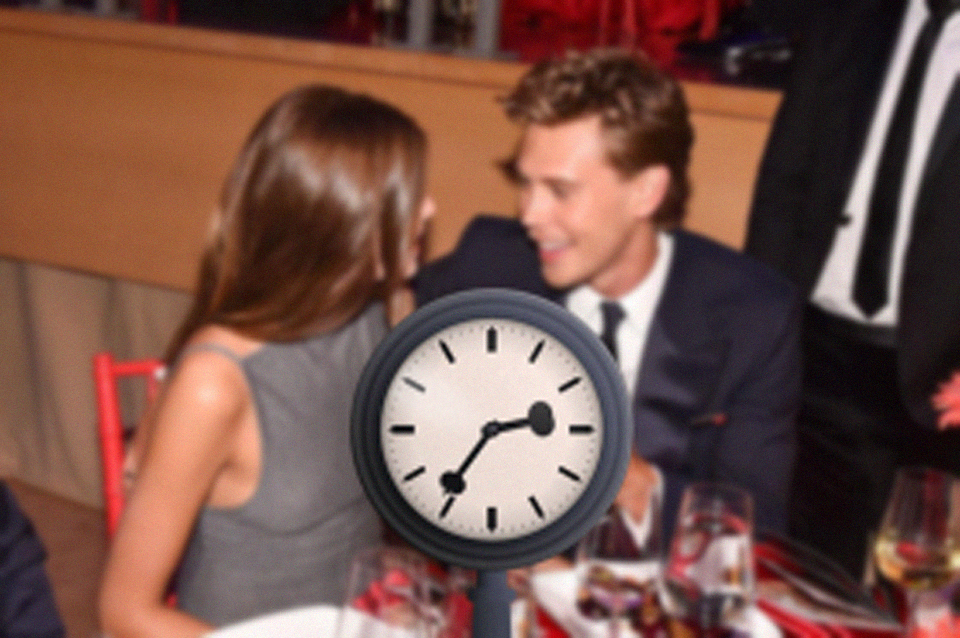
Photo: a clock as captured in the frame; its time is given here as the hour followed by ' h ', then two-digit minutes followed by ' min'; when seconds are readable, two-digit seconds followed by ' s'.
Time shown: 2 h 36 min
